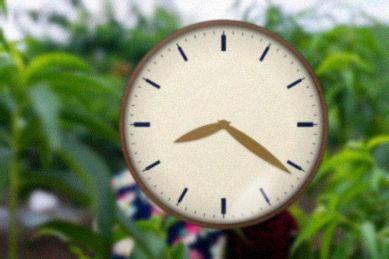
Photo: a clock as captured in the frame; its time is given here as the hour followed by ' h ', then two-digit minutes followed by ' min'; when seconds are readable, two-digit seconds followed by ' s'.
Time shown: 8 h 21 min
